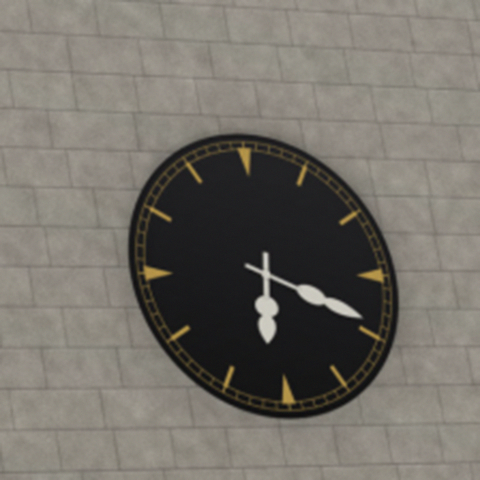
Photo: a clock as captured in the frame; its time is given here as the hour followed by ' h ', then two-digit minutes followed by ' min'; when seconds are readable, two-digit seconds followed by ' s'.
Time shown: 6 h 19 min
